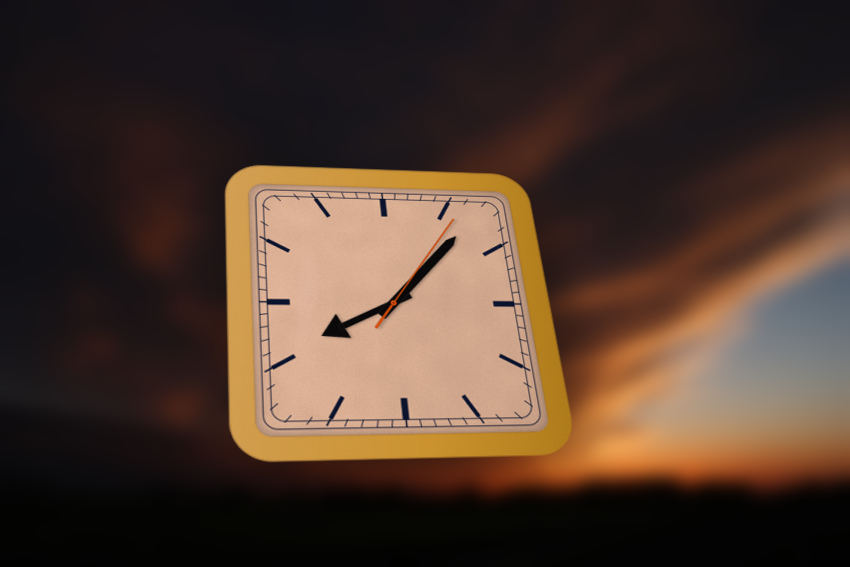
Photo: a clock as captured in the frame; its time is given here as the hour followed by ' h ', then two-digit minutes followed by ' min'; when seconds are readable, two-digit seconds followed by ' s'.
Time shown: 8 h 07 min 06 s
